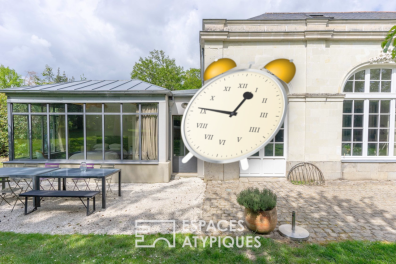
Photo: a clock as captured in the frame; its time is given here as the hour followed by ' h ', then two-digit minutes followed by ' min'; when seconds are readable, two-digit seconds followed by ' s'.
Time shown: 12 h 46 min
